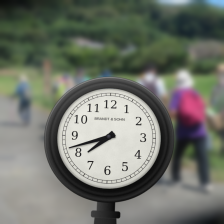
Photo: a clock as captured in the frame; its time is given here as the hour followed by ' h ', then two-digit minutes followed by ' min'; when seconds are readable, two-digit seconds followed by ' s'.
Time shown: 7 h 42 min
